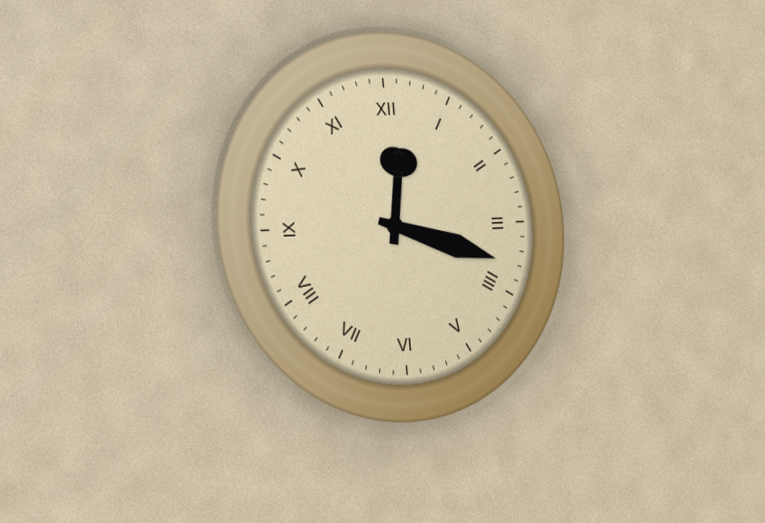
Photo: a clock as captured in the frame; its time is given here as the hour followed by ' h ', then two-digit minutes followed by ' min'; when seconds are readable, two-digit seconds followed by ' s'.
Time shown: 12 h 18 min
